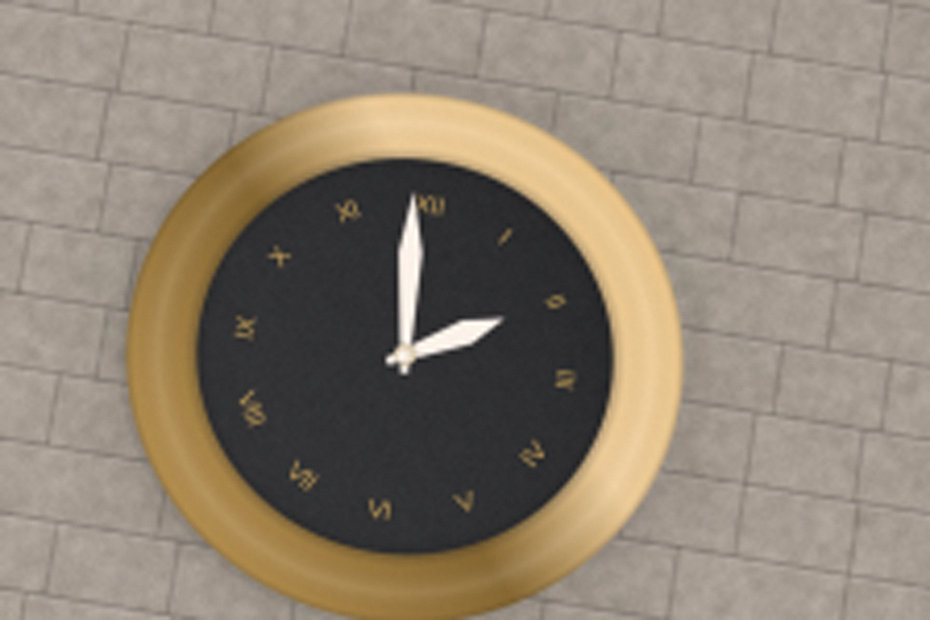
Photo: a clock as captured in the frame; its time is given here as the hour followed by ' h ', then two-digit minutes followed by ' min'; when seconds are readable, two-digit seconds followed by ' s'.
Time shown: 1 h 59 min
